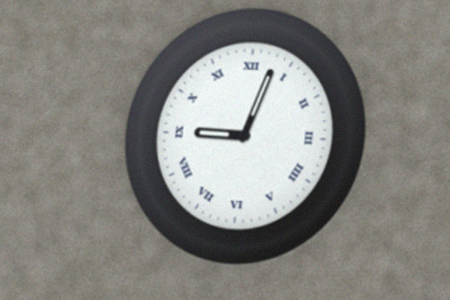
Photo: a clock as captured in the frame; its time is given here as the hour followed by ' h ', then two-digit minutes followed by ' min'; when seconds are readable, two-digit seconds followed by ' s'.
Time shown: 9 h 03 min
